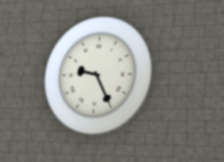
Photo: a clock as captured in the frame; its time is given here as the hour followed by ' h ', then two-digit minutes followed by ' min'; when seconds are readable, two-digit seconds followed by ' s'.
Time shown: 9 h 25 min
